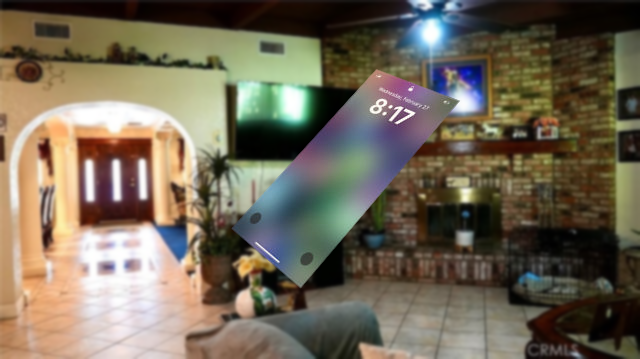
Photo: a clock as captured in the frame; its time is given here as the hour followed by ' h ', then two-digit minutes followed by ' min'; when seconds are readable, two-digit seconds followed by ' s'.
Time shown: 8 h 17 min
